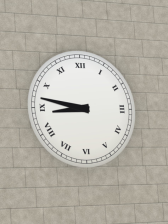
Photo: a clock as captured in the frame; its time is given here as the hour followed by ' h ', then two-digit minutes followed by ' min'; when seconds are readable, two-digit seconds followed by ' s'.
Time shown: 8 h 47 min
